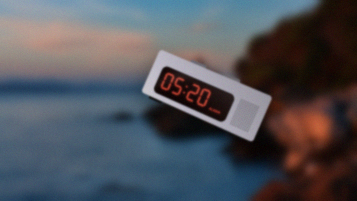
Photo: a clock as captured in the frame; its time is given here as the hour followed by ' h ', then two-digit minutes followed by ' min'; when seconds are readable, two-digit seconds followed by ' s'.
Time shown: 5 h 20 min
